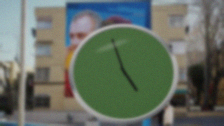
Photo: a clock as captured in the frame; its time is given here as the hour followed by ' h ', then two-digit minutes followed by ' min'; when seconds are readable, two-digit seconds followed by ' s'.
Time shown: 4 h 57 min
